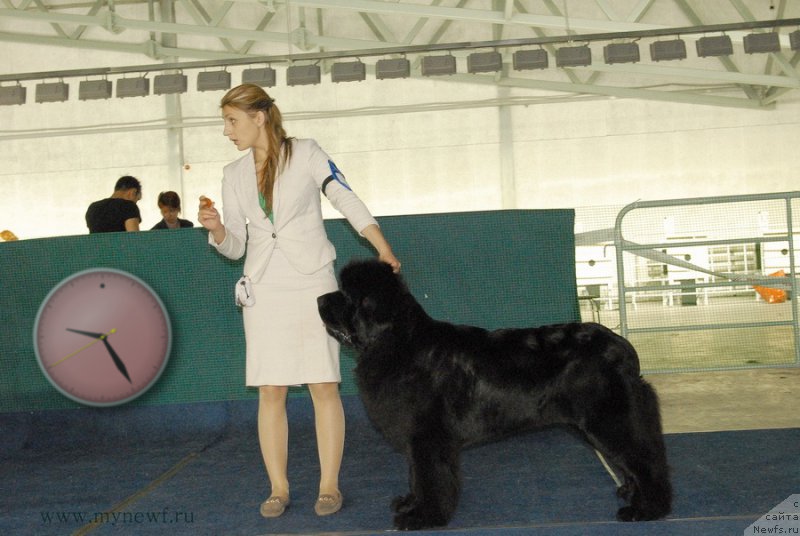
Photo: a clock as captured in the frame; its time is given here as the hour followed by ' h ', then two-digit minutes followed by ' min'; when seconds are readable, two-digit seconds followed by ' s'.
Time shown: 9 h 24 min 40 s
